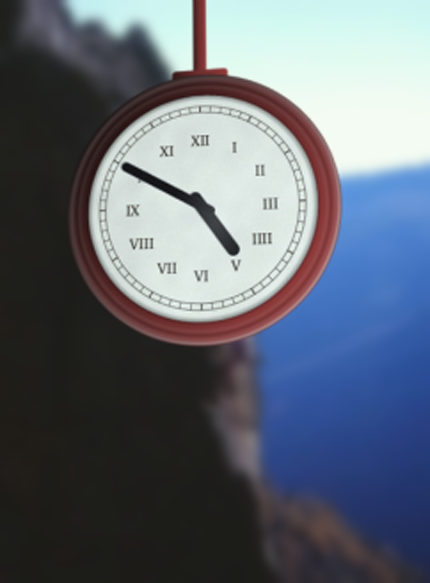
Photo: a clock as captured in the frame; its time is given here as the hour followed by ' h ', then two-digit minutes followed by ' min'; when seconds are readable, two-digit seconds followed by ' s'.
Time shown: 4 h 50 min
